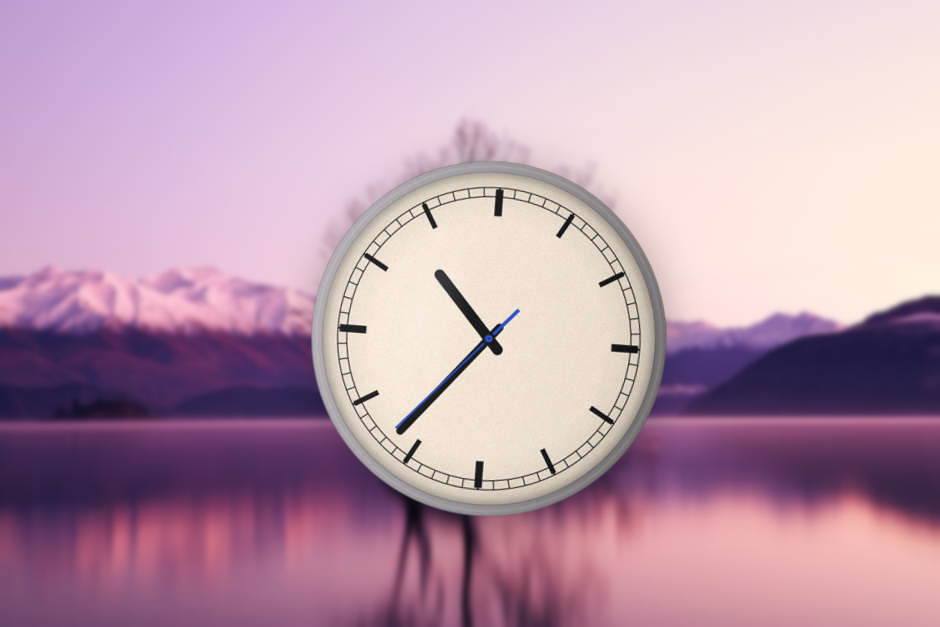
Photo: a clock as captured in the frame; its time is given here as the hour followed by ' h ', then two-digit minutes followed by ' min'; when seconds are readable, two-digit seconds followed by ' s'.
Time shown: 10 h 36 min 37 s
